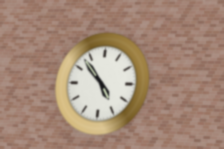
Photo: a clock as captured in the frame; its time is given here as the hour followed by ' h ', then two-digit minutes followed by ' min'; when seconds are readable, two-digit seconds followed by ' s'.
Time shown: 4 h 53 min
